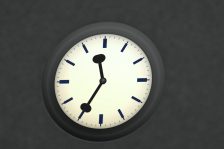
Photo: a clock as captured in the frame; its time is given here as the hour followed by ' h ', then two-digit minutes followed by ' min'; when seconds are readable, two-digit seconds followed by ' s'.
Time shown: 11 h 35 min
